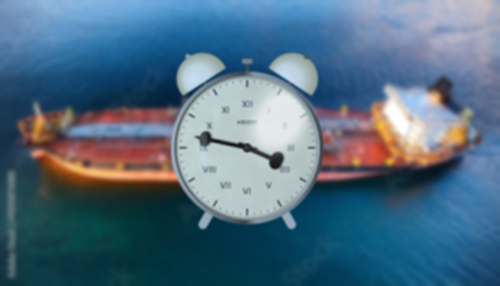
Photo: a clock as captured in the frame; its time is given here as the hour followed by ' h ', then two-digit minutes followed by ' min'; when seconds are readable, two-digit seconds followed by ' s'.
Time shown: 3 h 47 min
